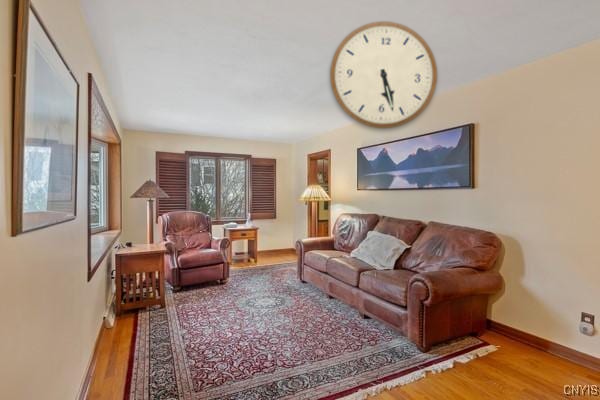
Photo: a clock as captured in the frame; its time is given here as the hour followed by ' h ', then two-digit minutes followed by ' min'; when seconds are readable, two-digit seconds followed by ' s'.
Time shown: 5 h 27 min
